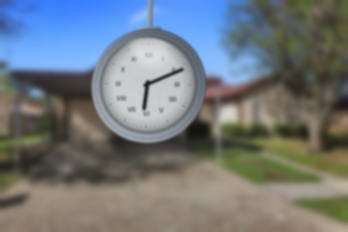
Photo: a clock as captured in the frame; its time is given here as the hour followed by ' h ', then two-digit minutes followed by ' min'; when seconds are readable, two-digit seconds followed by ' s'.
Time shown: 6 h 11 min
